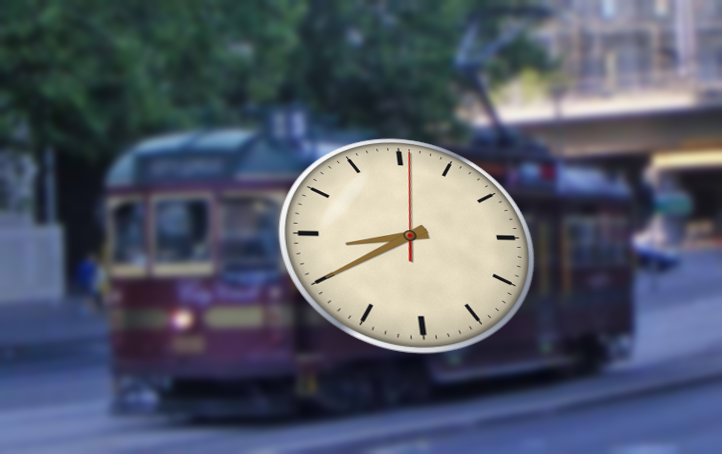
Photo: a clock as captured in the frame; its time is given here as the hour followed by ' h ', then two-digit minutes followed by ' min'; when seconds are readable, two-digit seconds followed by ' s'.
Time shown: 8 h 40 min 01 s
